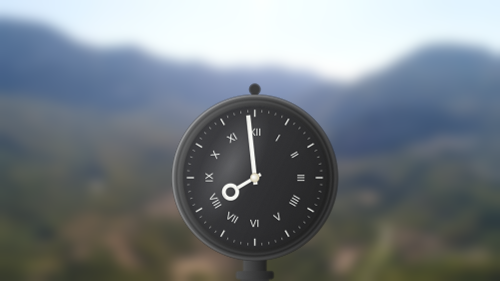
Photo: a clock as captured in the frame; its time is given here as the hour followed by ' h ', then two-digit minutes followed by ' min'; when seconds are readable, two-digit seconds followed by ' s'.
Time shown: 7 h 59 min
